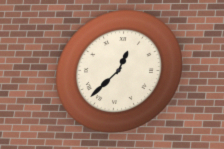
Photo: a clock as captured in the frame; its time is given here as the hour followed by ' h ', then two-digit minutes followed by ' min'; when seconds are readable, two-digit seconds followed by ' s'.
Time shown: 12 h 37 min
